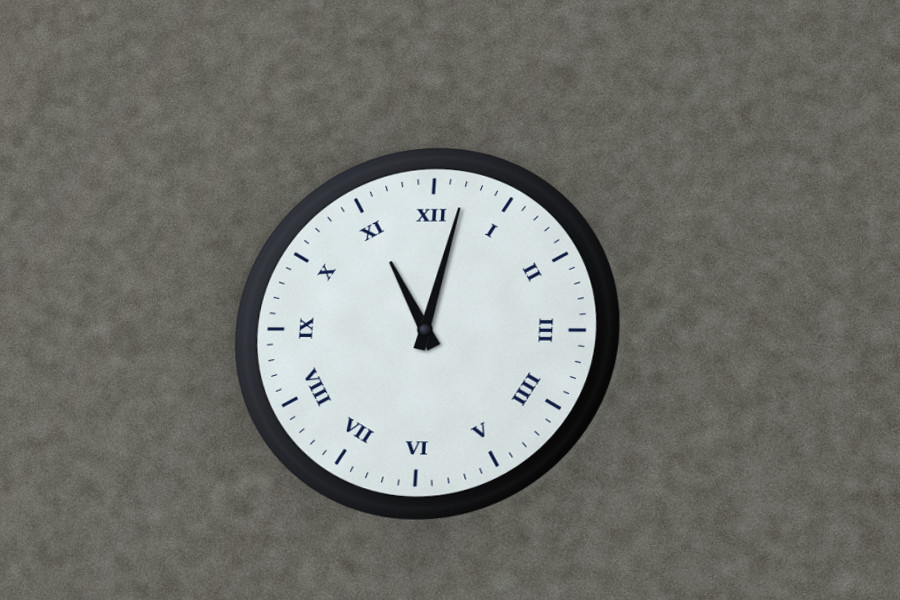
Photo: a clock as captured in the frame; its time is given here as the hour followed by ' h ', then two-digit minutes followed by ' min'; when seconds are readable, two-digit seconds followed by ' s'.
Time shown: 11 h 02 min
